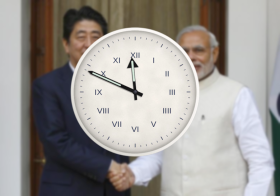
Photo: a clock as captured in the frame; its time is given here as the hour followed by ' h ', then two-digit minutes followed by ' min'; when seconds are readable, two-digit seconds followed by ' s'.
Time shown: 11 h 49 min
